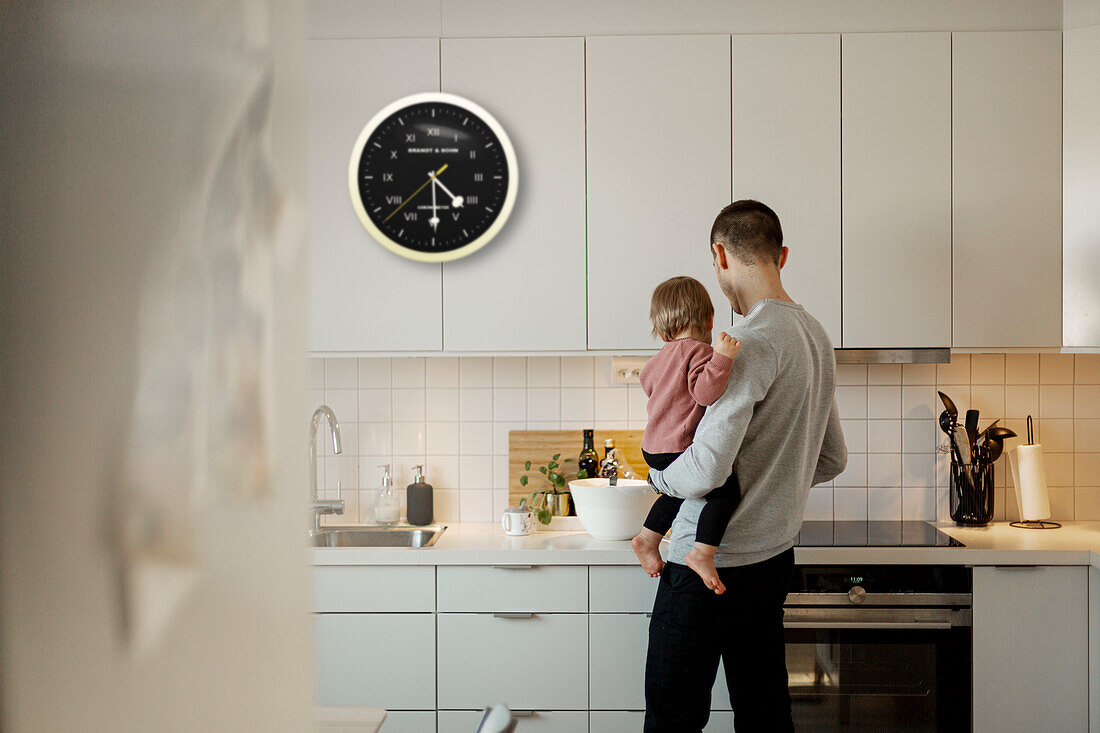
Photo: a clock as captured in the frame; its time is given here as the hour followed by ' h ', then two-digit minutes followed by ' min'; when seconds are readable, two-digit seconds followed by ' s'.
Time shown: 4 h 29 min 38 s
